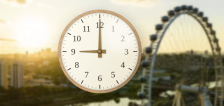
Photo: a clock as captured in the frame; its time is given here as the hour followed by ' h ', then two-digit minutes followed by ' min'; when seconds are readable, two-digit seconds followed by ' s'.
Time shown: 9 h 00 min
